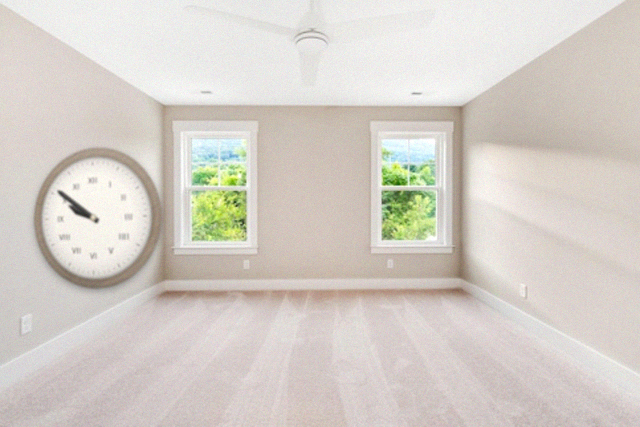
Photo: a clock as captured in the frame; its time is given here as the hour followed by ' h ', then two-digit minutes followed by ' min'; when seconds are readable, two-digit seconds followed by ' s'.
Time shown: 9 h 51 min
